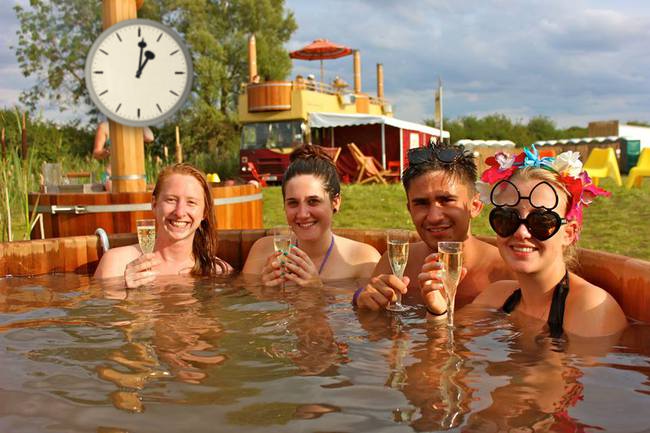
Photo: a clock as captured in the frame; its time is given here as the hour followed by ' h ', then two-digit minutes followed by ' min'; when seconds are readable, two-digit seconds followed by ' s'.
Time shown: 1 h 01 min
